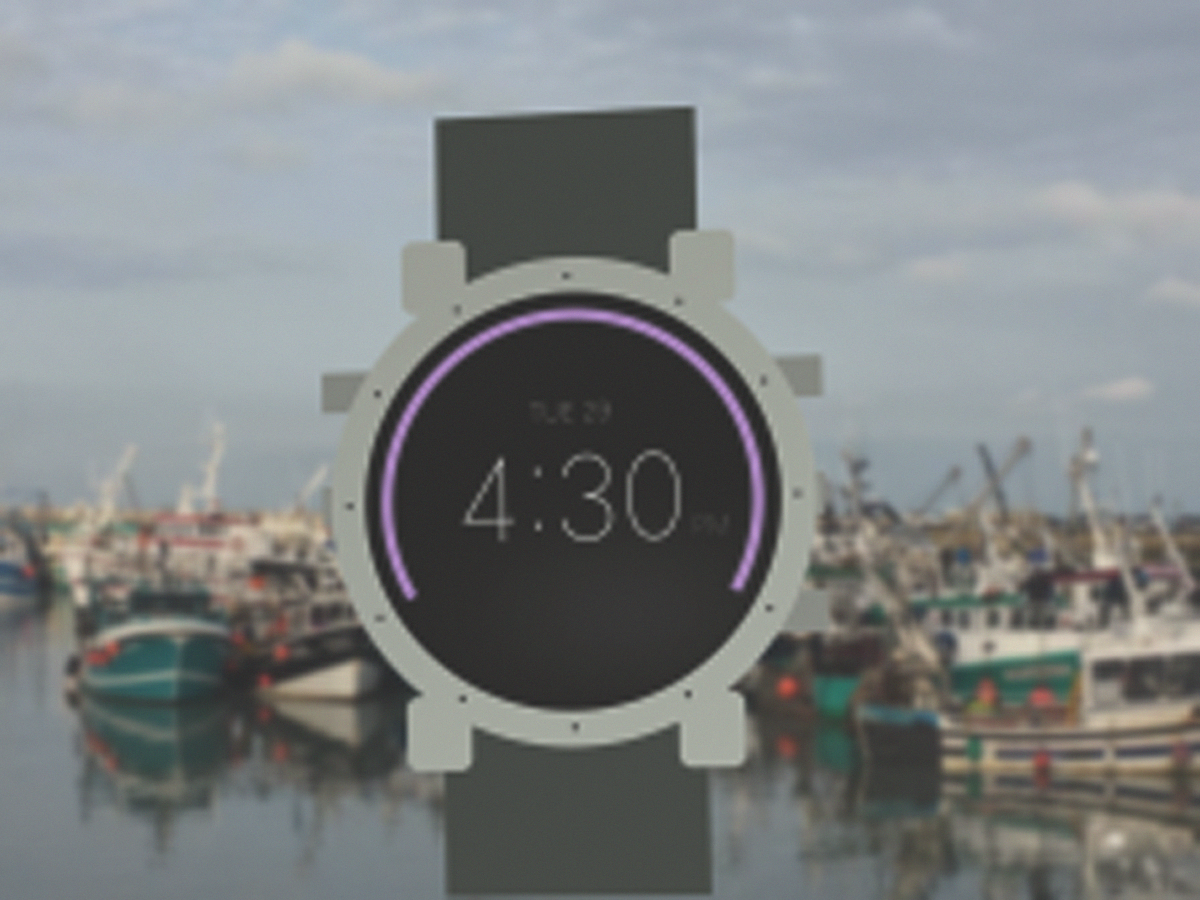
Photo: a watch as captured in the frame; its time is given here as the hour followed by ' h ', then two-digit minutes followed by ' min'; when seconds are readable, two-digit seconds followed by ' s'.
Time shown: 4 h 30 min
